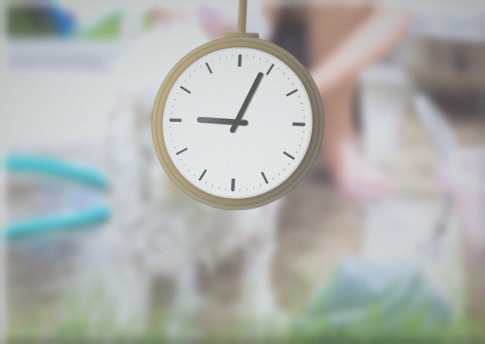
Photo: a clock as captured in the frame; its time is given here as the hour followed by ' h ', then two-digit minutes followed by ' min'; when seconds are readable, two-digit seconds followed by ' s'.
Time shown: 9 h 04 min
